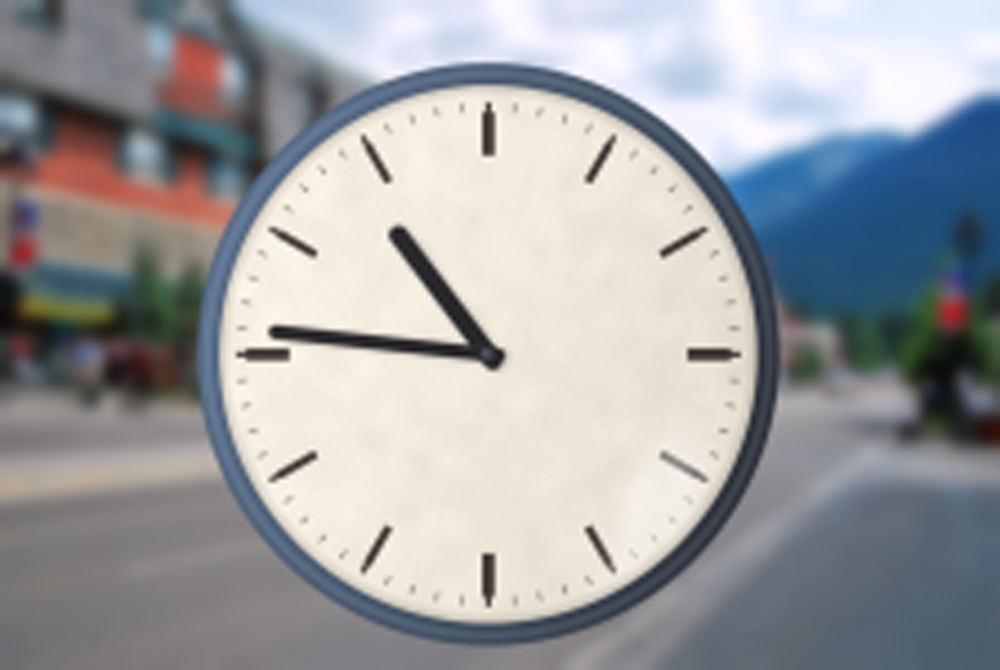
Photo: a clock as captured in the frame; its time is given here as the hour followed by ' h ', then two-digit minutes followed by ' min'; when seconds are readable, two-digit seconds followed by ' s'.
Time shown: 10 h 46 min
